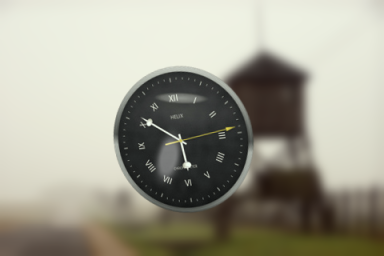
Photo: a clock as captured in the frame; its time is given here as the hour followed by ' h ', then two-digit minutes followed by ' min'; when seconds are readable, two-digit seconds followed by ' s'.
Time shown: 5 h 51 min 14 s
